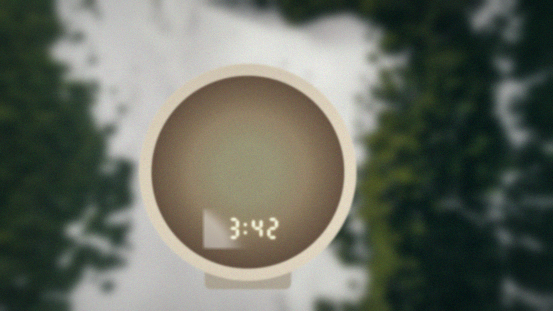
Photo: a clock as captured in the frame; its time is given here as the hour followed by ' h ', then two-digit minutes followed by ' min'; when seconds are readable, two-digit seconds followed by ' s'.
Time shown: 3 h 42 min
